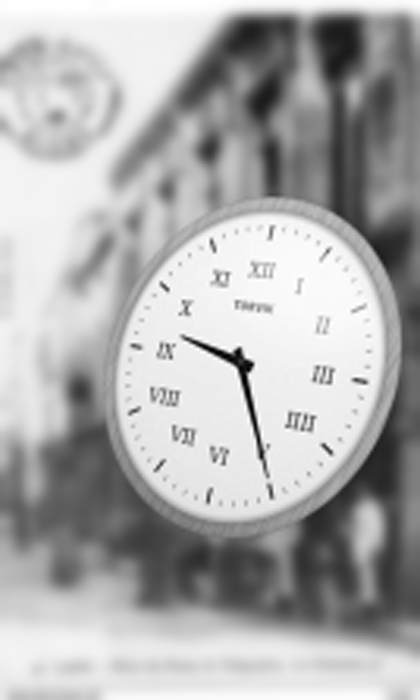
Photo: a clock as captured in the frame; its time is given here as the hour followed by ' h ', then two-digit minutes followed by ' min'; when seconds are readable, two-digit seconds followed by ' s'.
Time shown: 9 h 25 min
